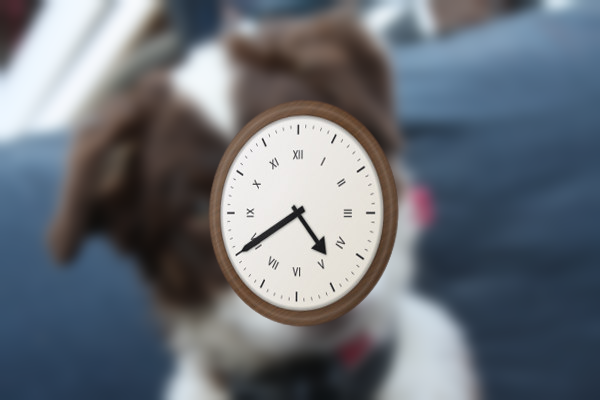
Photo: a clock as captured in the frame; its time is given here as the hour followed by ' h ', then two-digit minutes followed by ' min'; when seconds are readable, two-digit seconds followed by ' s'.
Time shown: 4 h 40 min
